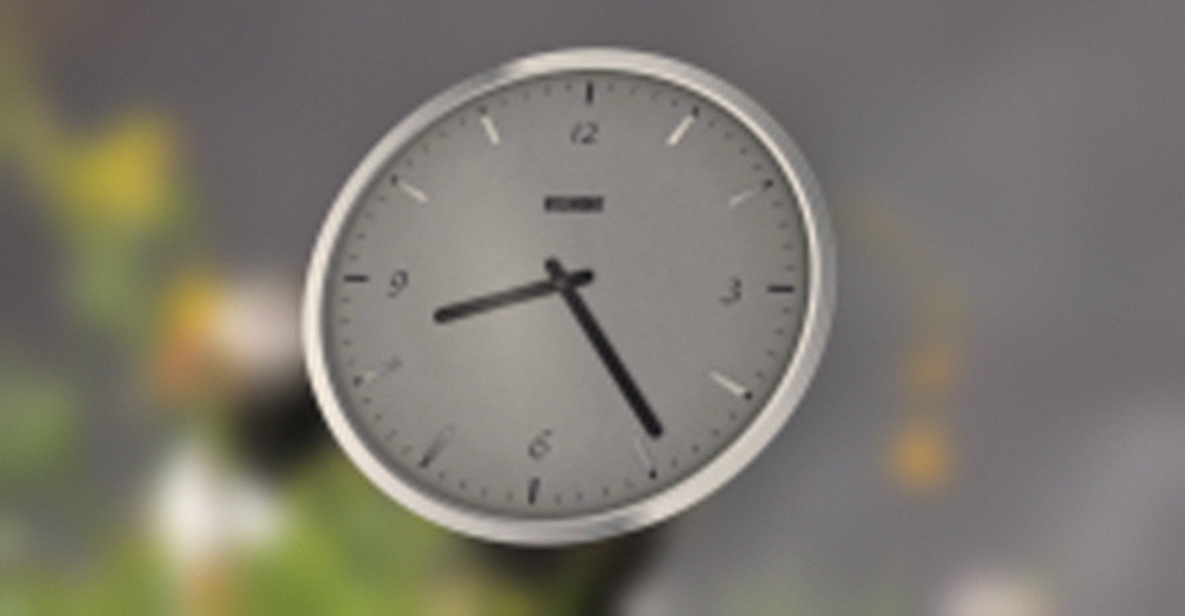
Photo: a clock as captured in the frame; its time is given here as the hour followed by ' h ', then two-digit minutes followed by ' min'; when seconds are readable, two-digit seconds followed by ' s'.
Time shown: 8 h 24 min
